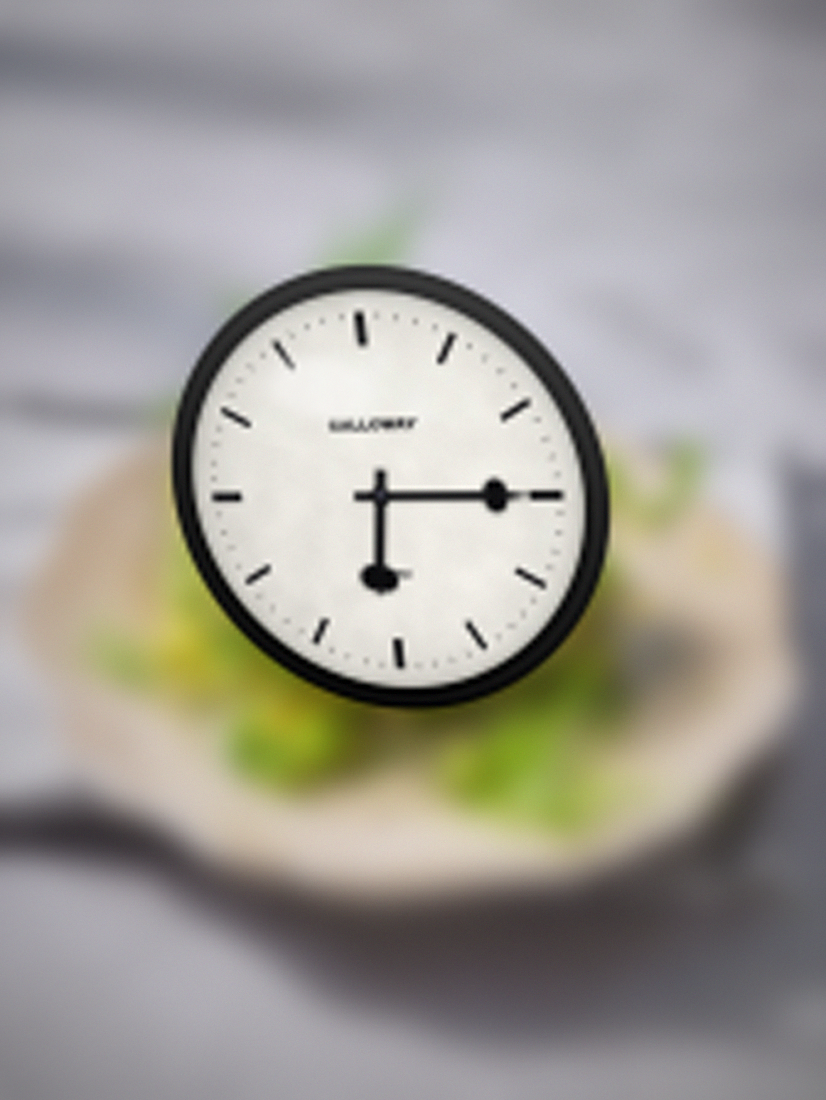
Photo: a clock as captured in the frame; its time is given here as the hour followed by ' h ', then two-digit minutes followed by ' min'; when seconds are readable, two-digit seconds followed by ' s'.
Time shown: 6 h 15 min
